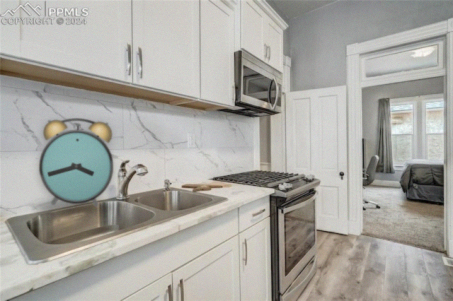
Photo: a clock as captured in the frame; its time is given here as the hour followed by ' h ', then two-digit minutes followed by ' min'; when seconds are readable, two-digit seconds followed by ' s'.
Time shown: 3 h 42 min
